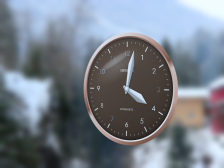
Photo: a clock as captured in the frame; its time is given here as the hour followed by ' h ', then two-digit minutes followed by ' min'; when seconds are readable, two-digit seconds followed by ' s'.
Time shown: 4 h 02 min
